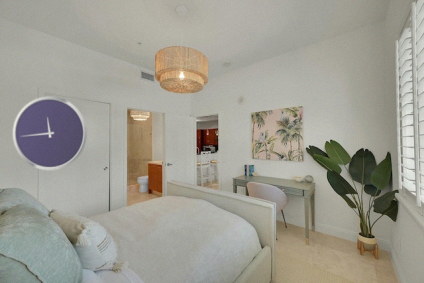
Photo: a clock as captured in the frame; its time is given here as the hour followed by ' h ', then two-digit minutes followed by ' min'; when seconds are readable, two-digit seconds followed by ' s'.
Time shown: 11 h 44 min
